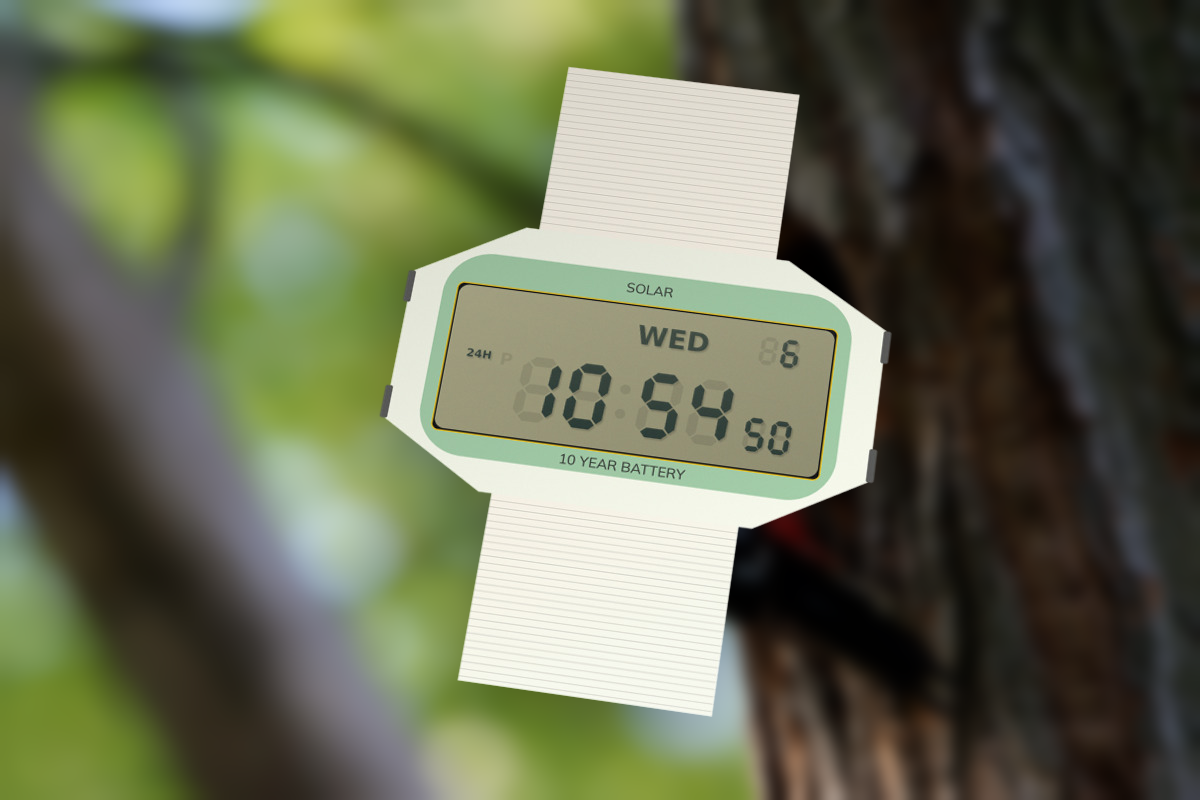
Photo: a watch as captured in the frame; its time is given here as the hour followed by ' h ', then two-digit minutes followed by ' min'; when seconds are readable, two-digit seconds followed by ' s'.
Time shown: 10 h 54 min 50 s
